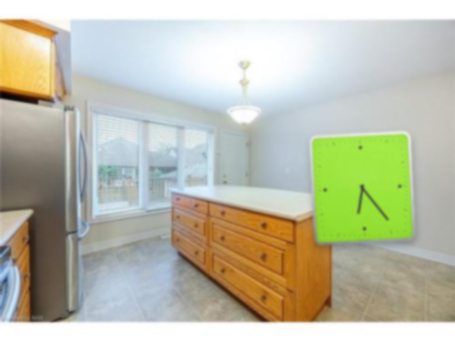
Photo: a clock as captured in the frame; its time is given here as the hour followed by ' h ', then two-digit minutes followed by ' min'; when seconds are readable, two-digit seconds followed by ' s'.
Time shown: 6 h 24 min
